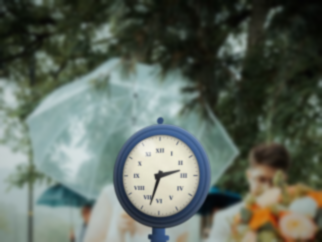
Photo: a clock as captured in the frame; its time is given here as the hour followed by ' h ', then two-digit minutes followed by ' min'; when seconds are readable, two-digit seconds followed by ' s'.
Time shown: 2 h 33 min
